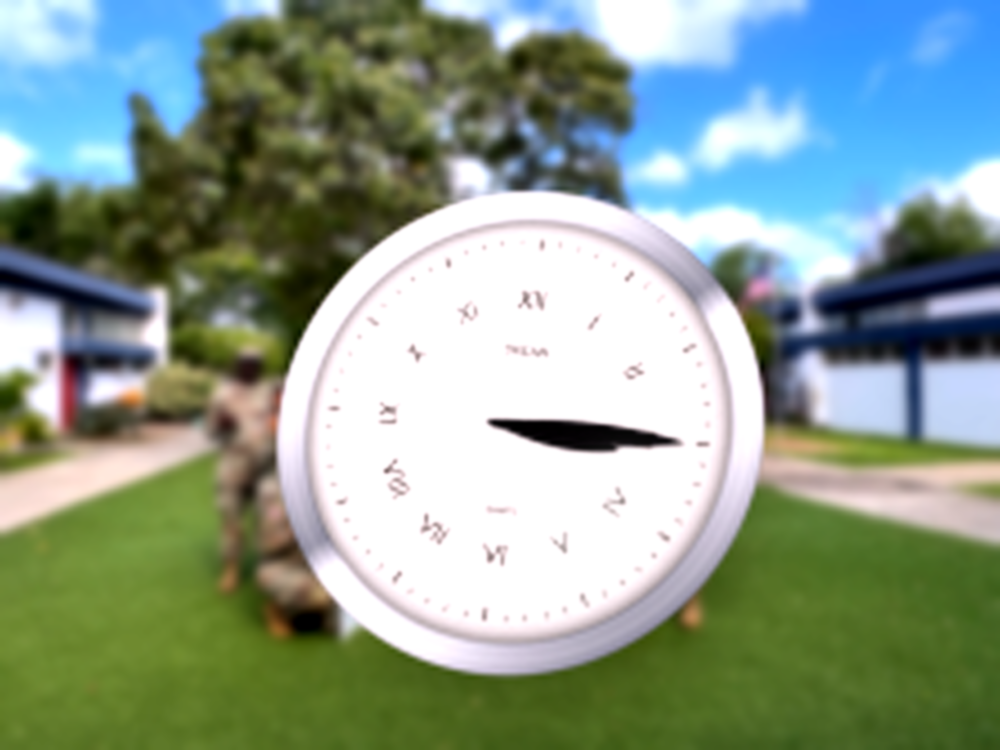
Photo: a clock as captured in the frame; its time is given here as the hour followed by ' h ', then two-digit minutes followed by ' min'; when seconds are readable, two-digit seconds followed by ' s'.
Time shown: 3 h 15 min
